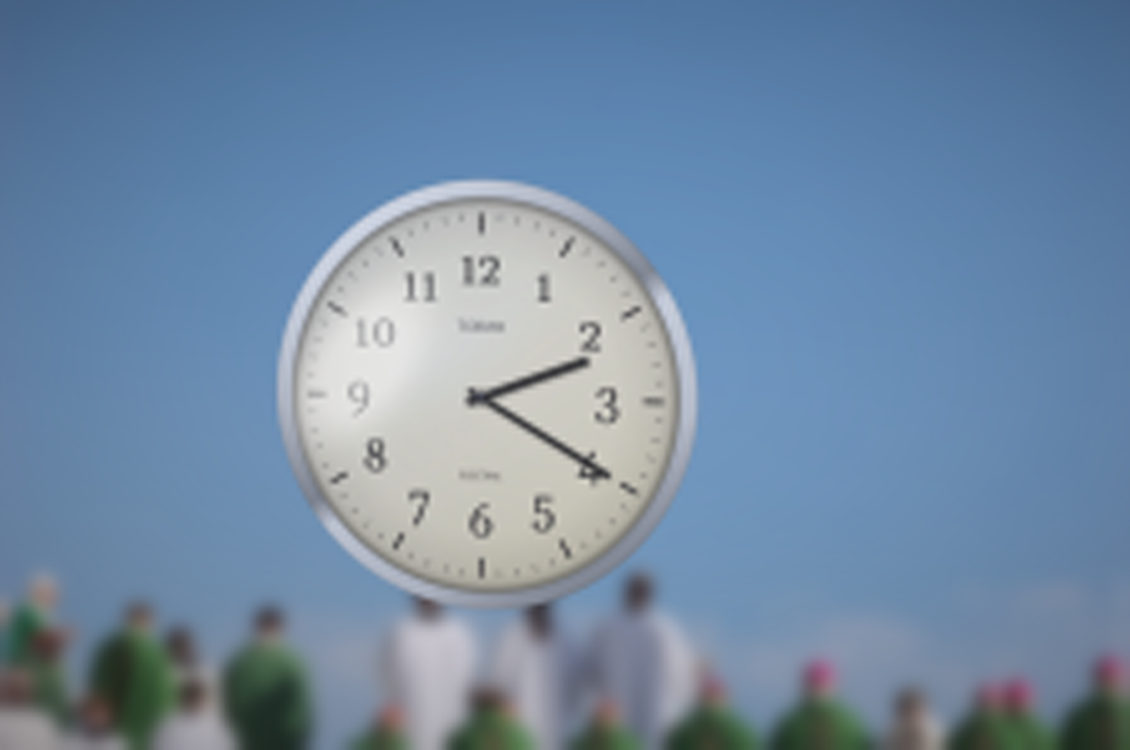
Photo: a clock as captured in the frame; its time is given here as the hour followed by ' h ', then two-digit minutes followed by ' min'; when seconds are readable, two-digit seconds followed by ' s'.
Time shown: 2 h 20 min
